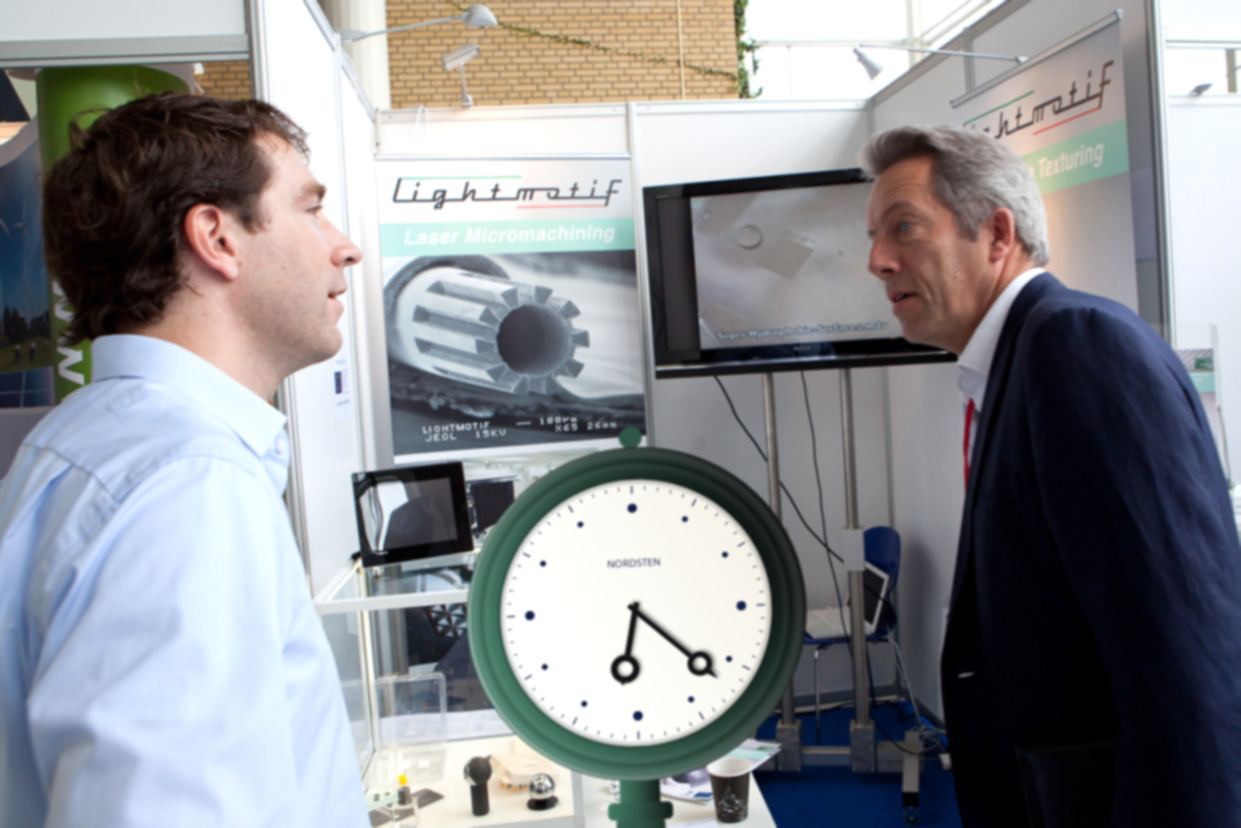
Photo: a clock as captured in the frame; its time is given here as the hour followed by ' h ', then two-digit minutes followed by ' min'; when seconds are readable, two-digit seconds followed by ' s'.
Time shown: 6 h 22 min
